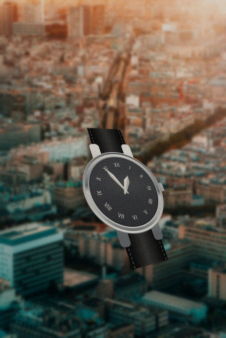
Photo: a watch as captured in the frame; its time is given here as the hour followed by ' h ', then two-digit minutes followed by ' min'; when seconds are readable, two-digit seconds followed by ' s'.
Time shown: 12 h 55 min
